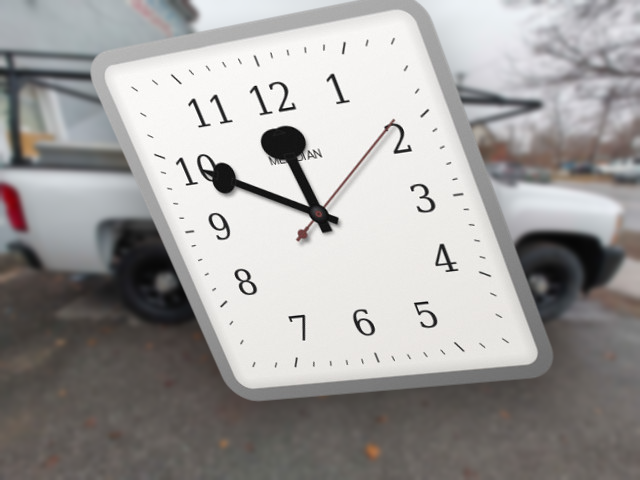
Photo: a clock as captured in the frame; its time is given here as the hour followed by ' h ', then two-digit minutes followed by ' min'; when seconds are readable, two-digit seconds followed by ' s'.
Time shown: 11 h 50 min 09 s
